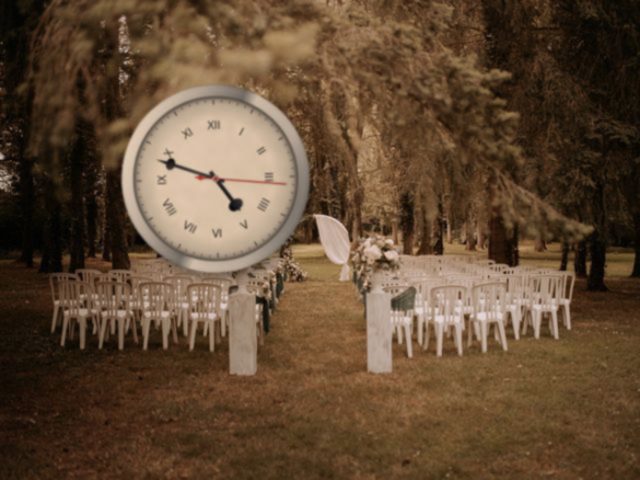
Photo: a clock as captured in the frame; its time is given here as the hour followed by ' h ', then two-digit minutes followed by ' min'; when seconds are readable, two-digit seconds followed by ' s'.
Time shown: 4 h 48 min 16 s
